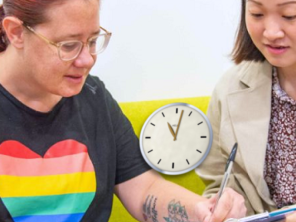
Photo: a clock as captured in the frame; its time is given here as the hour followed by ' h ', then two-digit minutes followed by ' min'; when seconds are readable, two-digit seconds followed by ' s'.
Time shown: 11 h 02 min
